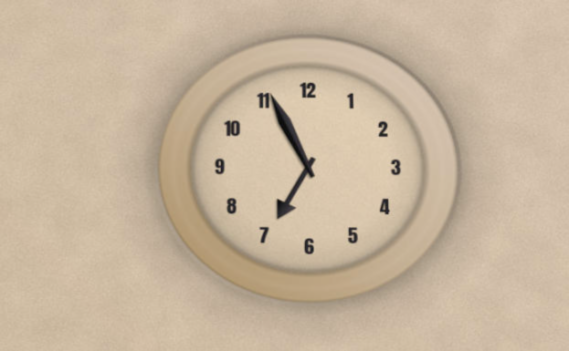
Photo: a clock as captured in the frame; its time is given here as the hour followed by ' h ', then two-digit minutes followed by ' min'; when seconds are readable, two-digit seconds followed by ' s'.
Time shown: 6 h 56 min
